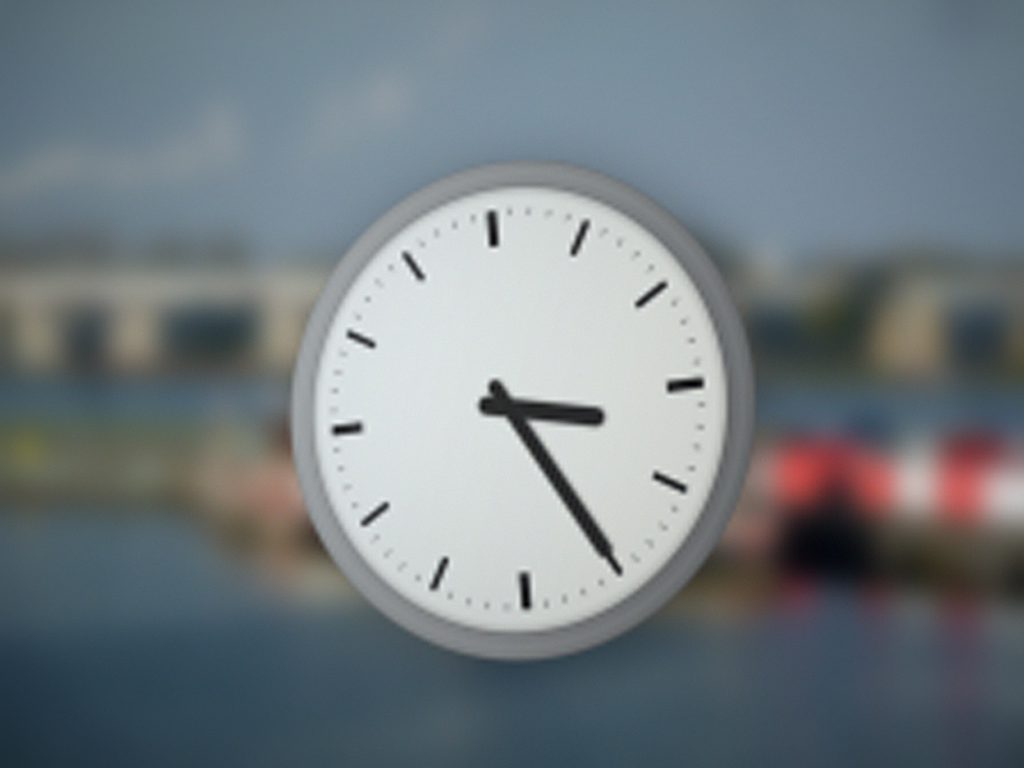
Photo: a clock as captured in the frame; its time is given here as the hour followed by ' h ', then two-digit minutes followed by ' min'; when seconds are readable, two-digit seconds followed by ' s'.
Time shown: 3 h 25 min
